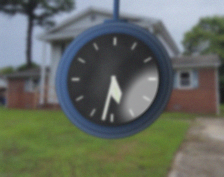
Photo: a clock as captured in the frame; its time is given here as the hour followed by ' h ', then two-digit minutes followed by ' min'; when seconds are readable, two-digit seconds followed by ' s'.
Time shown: 5 h 32 min
